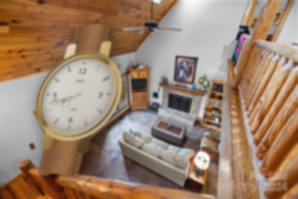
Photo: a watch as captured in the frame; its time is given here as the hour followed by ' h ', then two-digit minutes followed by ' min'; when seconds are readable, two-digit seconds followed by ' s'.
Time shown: 7 h 42 min
